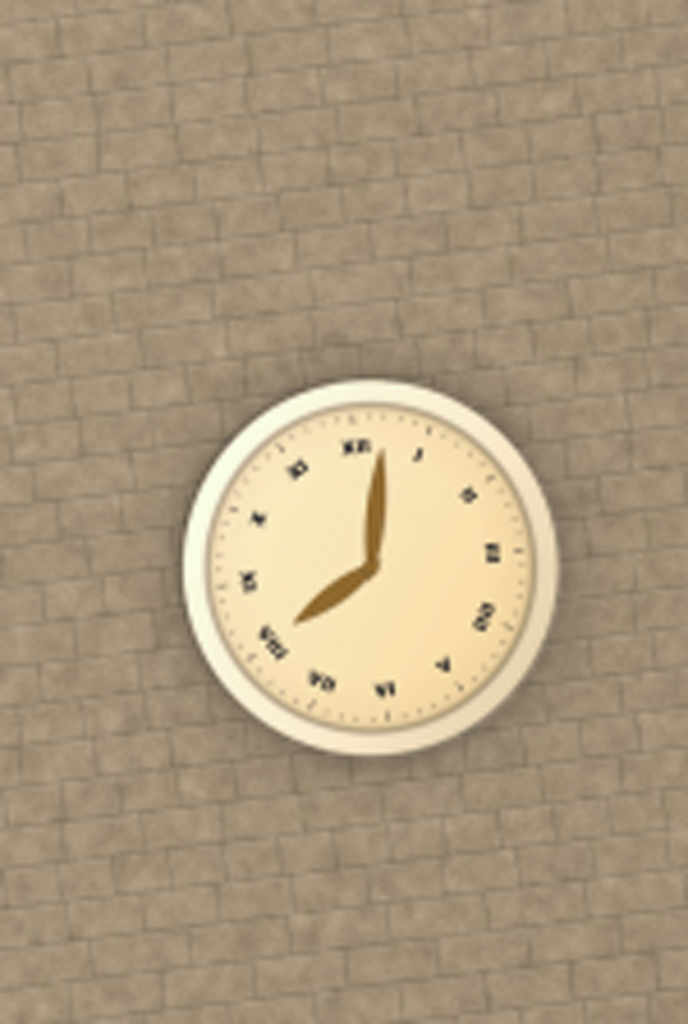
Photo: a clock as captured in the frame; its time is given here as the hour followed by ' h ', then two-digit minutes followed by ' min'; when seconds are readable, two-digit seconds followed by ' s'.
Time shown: 8 h 02 min
